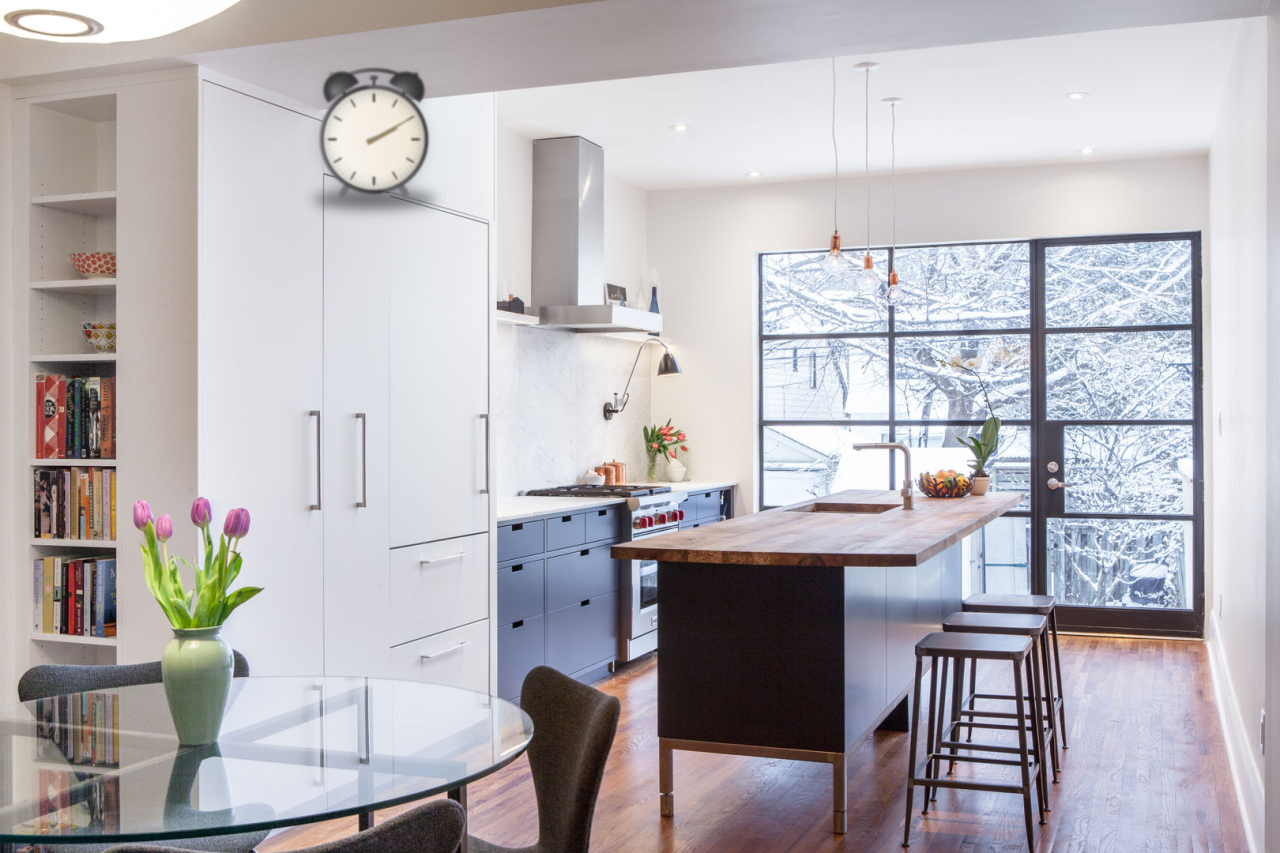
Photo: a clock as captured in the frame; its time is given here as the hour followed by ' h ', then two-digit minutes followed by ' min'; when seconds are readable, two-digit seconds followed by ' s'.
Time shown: 2 h 10 min
